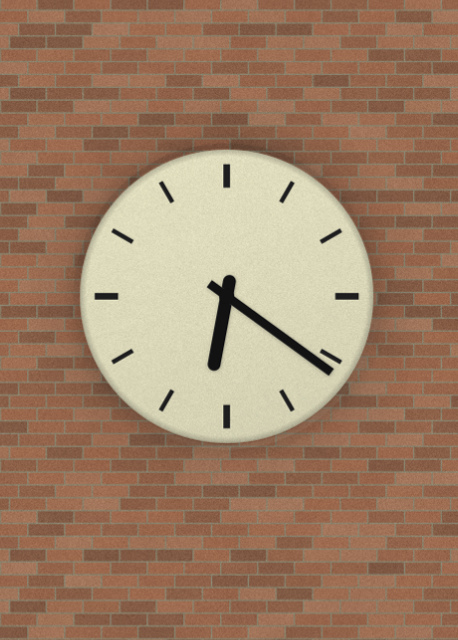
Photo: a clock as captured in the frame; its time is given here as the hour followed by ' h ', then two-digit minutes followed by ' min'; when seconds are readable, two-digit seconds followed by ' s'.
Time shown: 6 h 21 min
